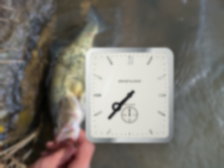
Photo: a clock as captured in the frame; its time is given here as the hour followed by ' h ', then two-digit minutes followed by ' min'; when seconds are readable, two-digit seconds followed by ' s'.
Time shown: 7 h 37 min
